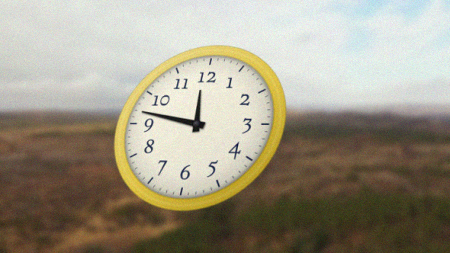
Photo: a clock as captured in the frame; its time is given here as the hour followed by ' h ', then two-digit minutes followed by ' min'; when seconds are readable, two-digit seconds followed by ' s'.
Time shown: 11 h 47 min
